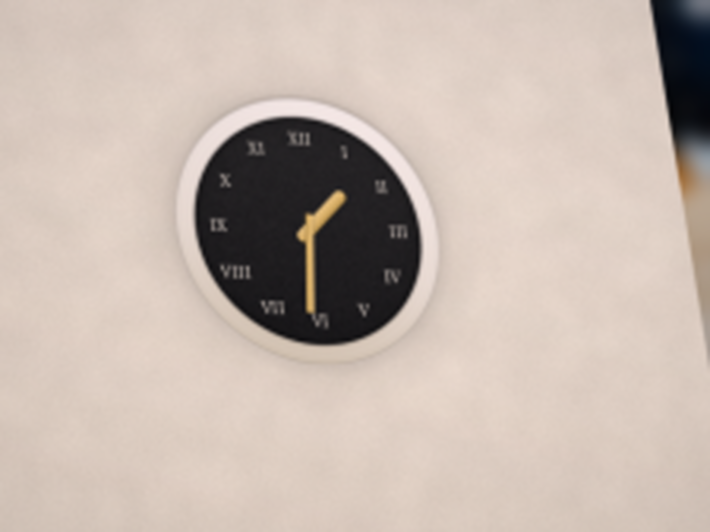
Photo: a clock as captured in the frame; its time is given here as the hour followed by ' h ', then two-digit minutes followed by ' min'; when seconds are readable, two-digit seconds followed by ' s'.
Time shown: 1 h 31 min
